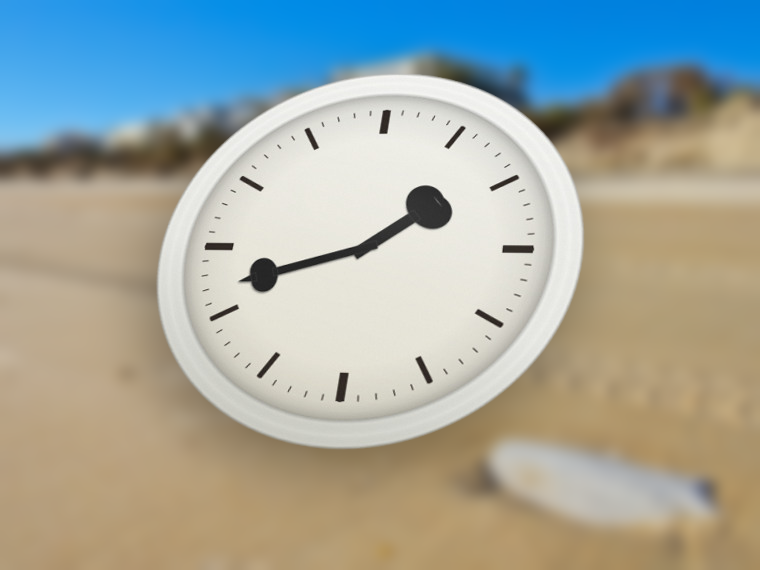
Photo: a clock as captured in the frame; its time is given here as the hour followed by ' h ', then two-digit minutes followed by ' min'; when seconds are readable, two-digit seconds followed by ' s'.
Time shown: 1 h 42 min
